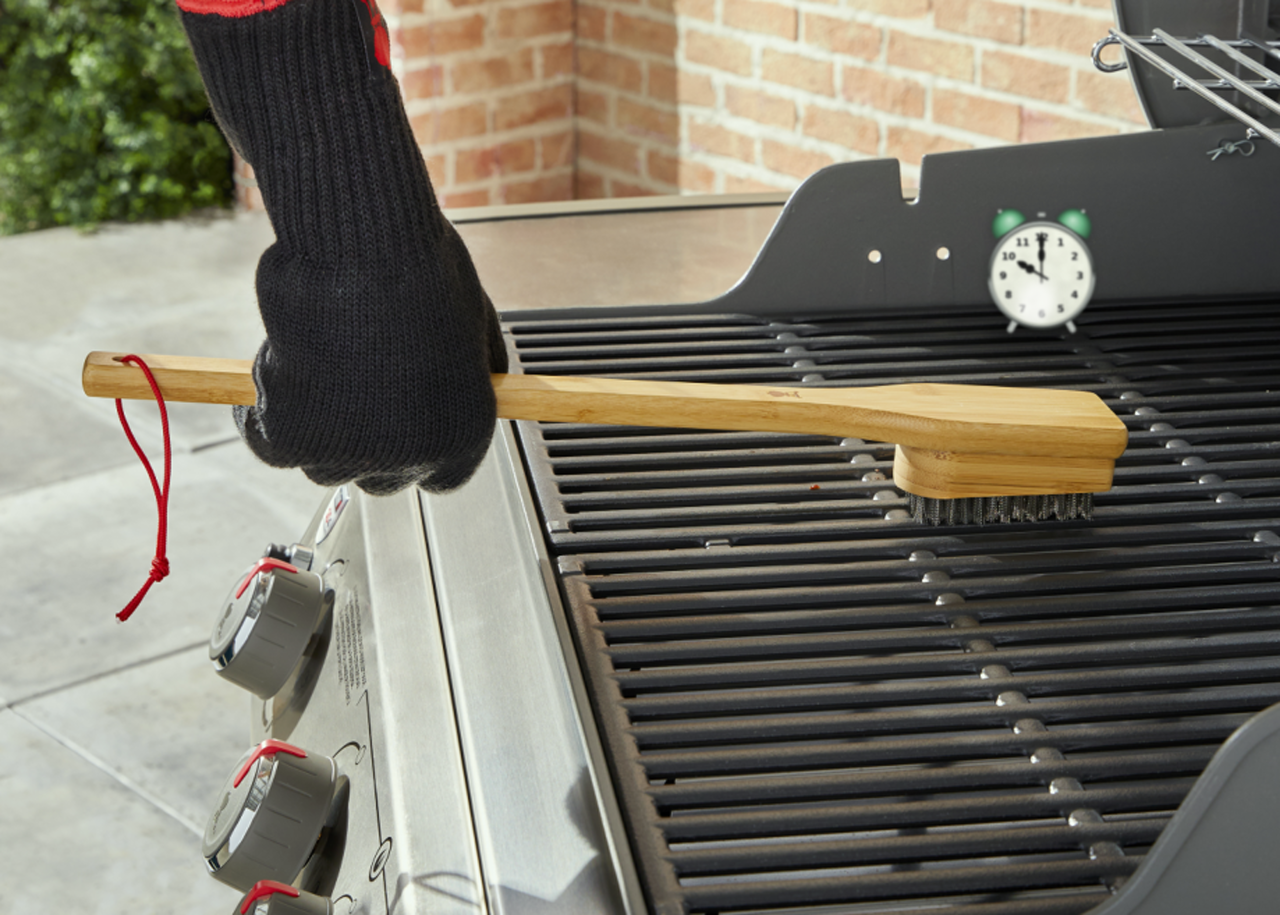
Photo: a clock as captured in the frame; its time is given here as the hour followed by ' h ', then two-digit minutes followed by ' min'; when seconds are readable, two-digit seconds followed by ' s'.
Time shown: 10 h 00 min
